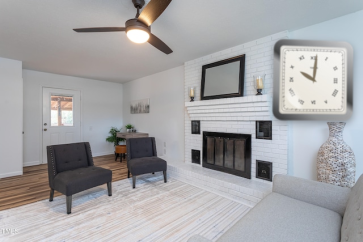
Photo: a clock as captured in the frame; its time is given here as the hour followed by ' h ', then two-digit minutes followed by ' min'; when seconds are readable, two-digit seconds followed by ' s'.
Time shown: 10 h 01 min
